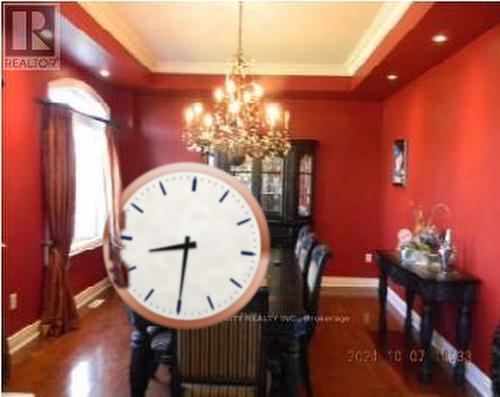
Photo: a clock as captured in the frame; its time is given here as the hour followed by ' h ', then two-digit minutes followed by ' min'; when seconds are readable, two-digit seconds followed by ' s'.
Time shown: 8 h 30 min
